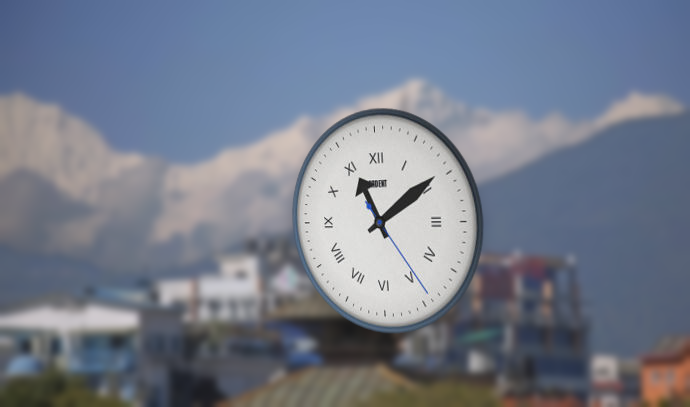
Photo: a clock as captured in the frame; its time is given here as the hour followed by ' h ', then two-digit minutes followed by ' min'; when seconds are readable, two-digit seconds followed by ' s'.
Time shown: 11 h 09 min 24 s
